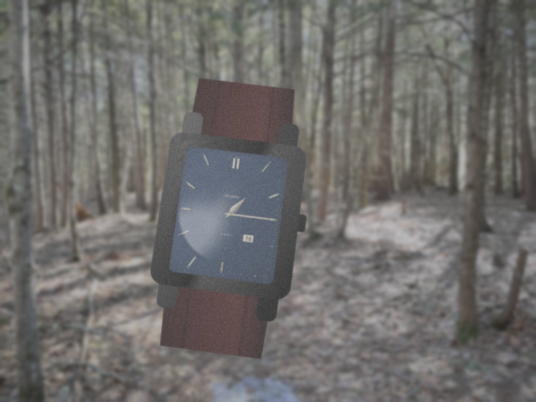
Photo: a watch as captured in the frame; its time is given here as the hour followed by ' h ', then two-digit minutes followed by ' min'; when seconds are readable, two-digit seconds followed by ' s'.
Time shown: 1 h 15 min
